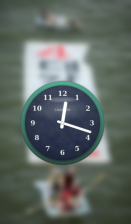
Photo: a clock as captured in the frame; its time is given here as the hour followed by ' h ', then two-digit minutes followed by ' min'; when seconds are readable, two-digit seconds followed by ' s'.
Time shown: 12 h 18 min
